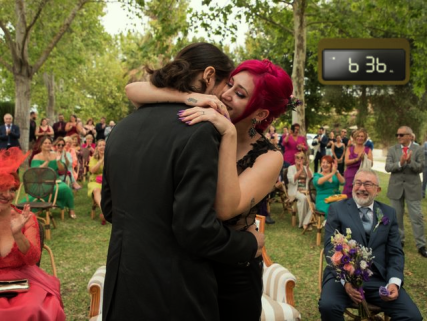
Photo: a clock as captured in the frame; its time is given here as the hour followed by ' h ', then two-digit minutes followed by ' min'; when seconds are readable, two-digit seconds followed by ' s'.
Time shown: 6 h 36 min
